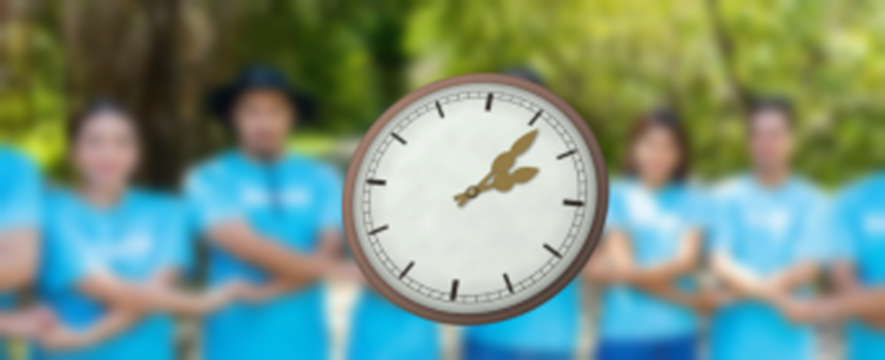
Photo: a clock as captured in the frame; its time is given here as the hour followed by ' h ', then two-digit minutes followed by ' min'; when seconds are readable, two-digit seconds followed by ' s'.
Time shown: 2 h 06 min
